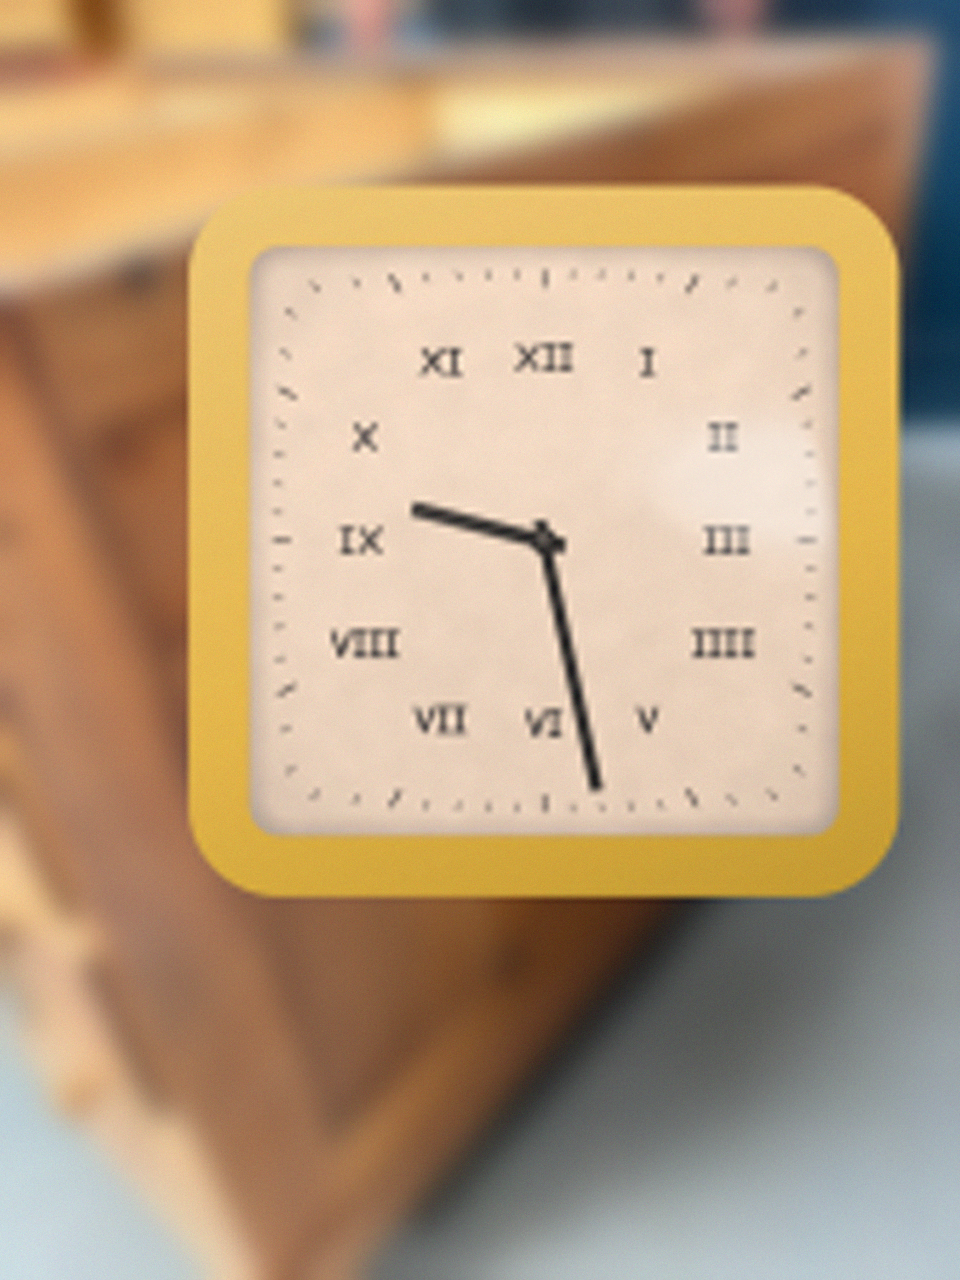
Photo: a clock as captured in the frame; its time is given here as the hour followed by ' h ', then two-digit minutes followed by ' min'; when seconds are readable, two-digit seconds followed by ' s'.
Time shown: 9 h 28 min
